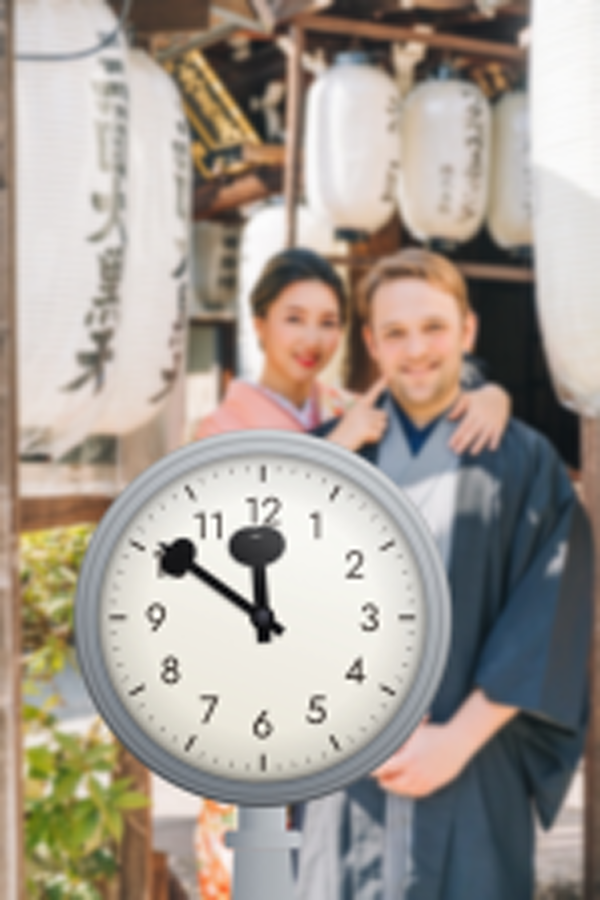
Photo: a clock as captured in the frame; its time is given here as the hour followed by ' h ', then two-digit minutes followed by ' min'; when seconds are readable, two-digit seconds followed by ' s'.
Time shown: 11 h 51 min
